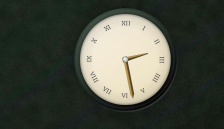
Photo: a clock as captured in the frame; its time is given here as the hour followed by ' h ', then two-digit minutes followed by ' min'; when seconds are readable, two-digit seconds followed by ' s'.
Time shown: 2 h 28 min
